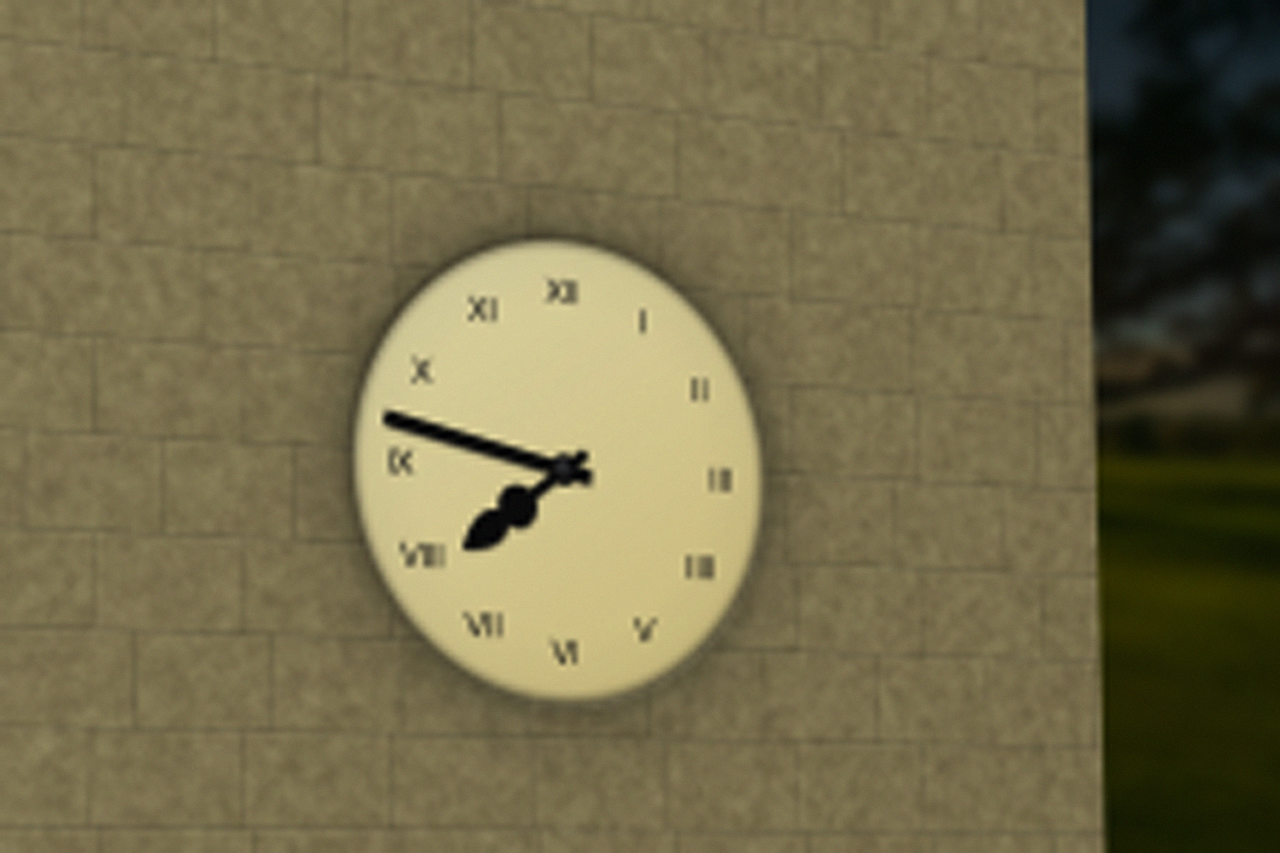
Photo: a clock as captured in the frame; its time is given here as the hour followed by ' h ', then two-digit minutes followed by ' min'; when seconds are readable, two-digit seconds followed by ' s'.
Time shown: 7 h 47 min
